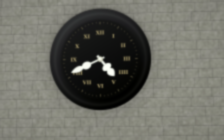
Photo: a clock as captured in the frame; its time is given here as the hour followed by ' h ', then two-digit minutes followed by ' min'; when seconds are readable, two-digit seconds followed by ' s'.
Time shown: 4 h 41 min
